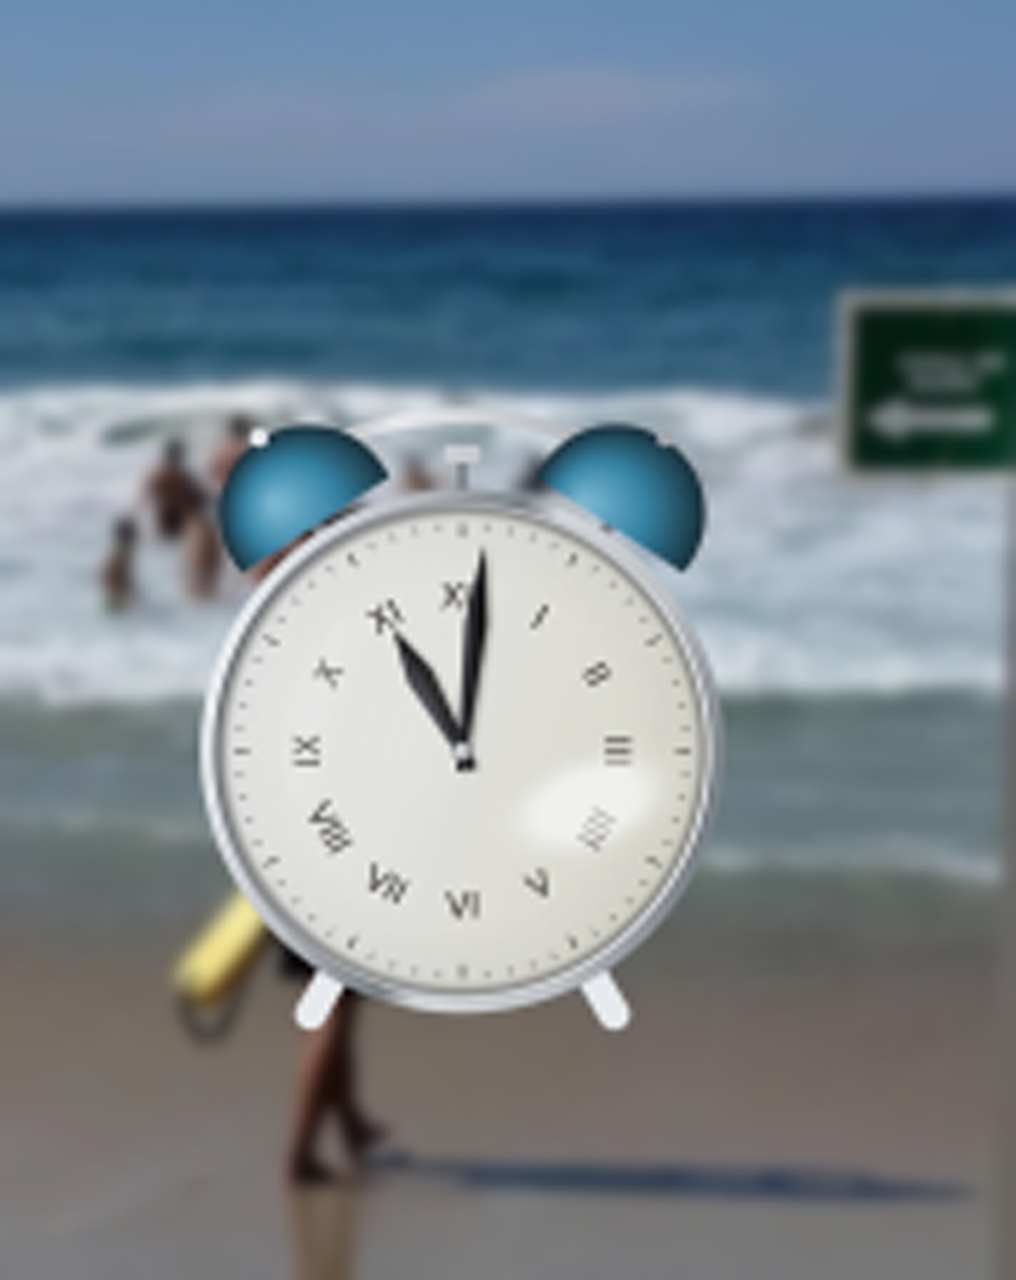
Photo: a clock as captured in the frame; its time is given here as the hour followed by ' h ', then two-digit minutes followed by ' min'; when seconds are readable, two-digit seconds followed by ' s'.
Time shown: 11 h 01 min
